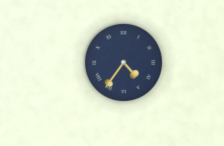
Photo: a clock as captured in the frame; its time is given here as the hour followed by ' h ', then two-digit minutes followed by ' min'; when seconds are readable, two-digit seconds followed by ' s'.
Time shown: 4 h 36 min
